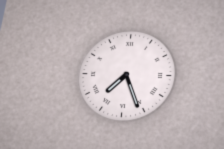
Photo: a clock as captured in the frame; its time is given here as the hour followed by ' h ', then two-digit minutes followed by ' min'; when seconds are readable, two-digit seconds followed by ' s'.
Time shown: 7 h 26 min
